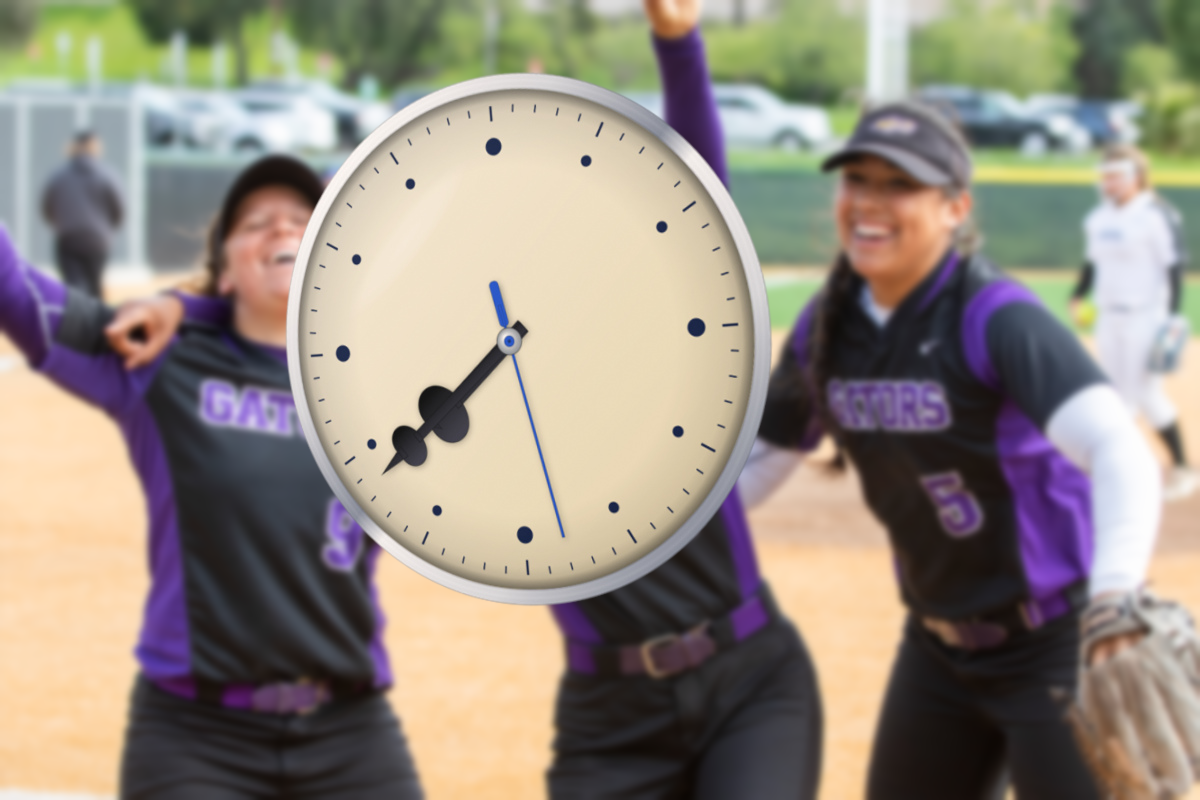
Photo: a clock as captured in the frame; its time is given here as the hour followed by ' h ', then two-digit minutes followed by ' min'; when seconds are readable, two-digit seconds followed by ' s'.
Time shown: 7 h 38 min 28 s
